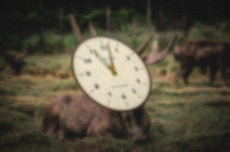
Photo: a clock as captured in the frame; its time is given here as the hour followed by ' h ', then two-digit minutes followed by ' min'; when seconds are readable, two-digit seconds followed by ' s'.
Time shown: 11 h 02 min
